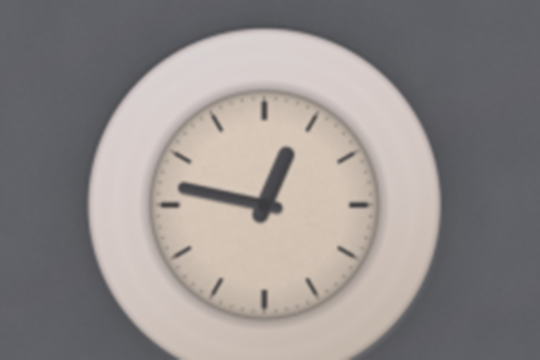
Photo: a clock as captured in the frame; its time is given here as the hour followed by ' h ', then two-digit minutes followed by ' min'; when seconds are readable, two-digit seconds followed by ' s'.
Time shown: 12 h 47 min
